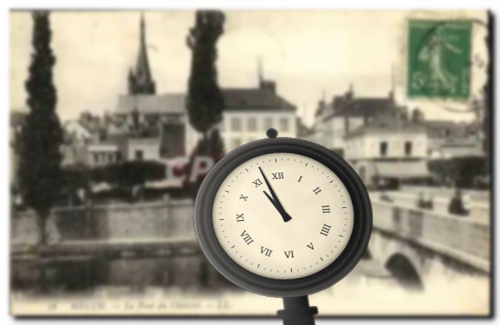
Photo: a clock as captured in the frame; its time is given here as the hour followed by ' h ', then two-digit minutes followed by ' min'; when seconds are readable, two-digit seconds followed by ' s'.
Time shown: 10 h 57 min
